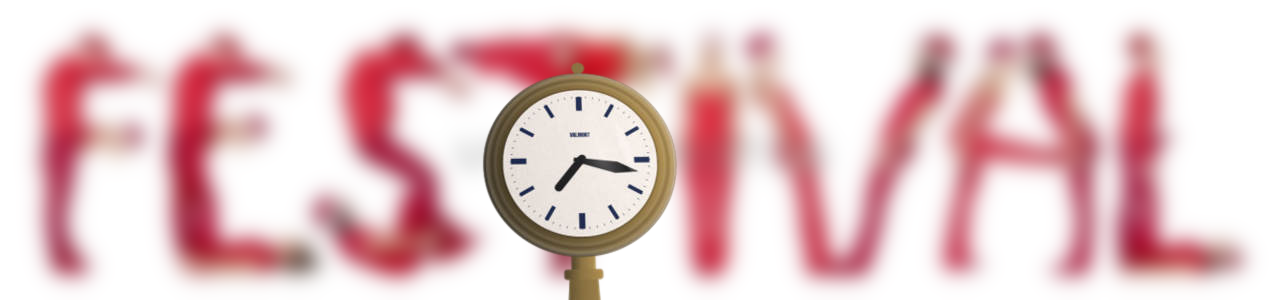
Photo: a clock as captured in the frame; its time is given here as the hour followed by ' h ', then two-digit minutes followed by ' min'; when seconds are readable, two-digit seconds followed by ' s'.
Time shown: 7 h 17 min
